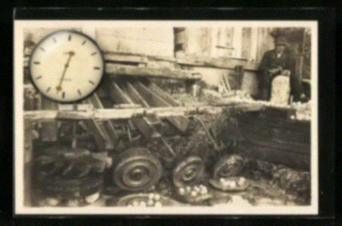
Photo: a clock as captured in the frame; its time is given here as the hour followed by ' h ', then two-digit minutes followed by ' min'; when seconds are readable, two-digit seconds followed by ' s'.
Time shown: 12 h 32 min
